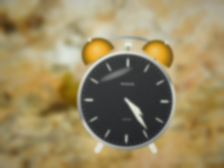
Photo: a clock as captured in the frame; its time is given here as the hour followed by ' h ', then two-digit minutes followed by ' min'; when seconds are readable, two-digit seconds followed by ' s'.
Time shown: 4 h 24 min
